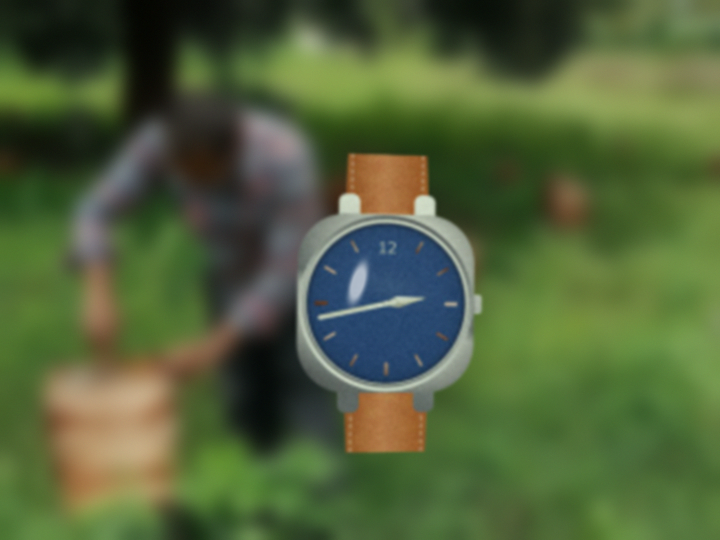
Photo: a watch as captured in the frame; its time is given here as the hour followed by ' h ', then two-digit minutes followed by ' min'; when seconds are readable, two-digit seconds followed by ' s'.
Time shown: 2 h 43 min
